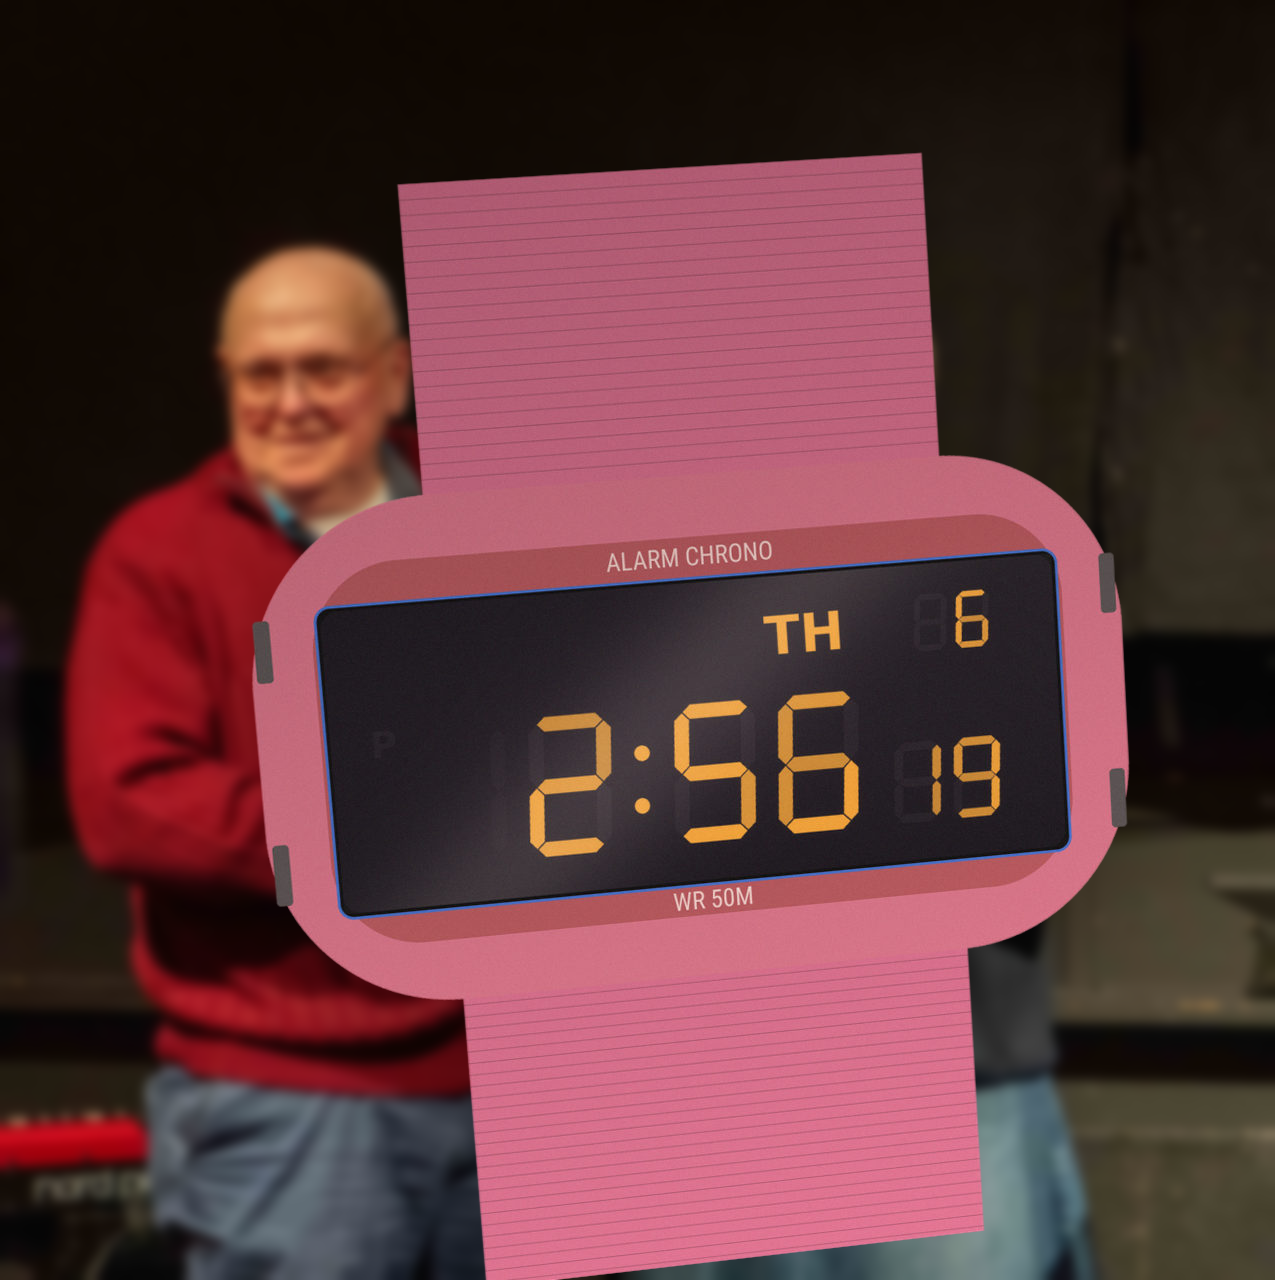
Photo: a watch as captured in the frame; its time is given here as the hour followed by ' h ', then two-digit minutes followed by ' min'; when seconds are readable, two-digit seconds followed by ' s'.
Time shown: 2 h 56 min 19 s
